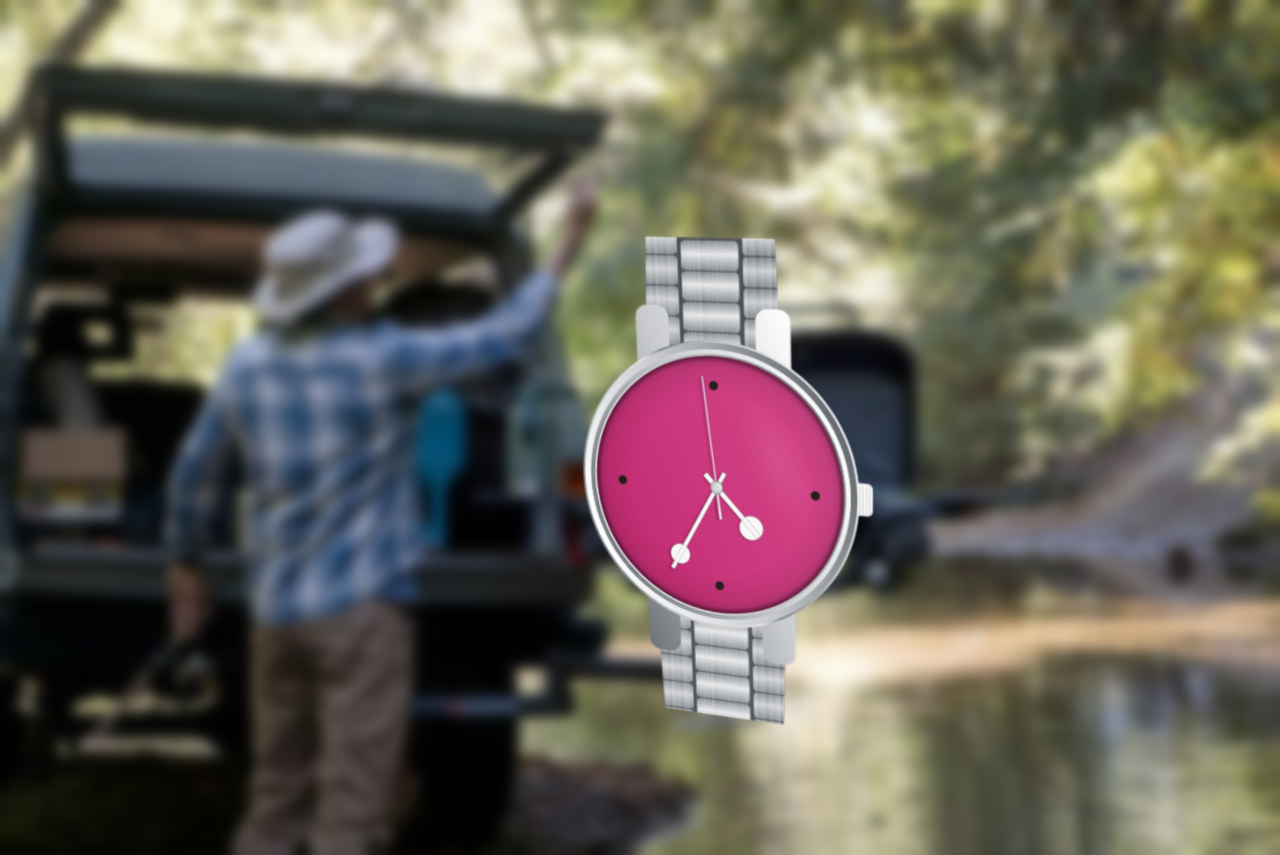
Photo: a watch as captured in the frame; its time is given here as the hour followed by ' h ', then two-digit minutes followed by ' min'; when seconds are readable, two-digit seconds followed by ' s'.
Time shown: 4 h 34 min 59 s
